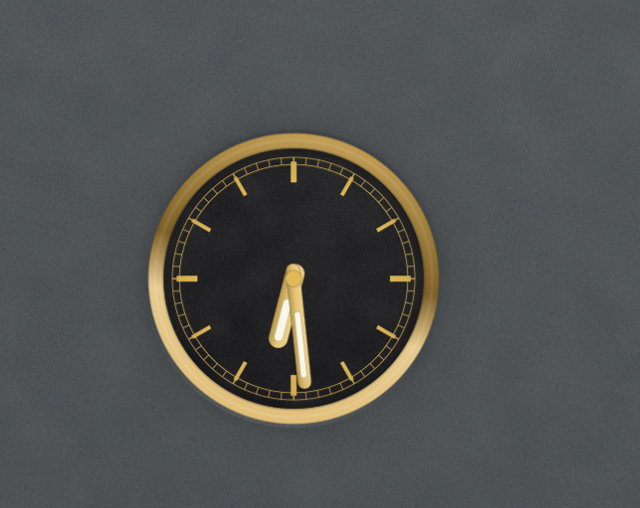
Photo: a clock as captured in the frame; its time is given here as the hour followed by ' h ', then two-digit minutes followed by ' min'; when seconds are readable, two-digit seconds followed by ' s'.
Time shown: 6 h 29 min
